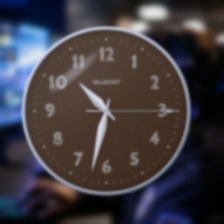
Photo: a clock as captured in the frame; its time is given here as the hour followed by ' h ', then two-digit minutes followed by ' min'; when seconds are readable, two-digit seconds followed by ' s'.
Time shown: 10 h 32 min 15 s
